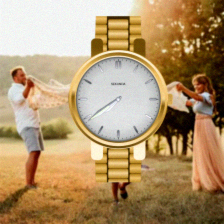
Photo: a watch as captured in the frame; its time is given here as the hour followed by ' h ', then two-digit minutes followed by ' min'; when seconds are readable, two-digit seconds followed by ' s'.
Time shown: 7 h 39 min
